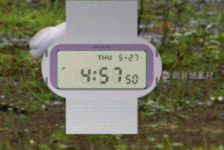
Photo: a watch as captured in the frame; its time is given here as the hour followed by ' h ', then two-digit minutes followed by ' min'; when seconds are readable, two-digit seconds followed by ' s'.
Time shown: 4 h 57 min 50 s
